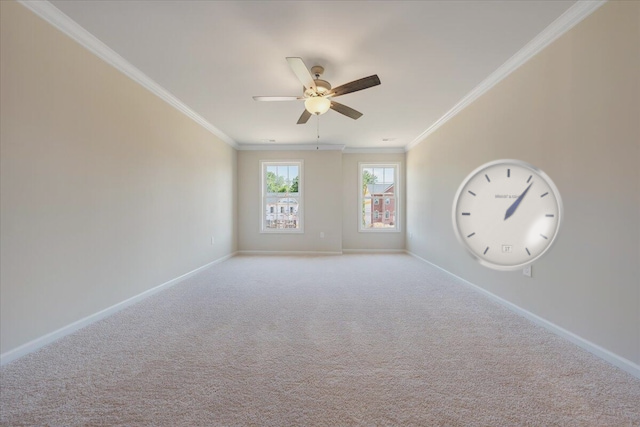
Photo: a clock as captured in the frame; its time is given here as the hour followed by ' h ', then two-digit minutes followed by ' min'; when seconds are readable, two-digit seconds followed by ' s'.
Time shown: 1 h 06 min
